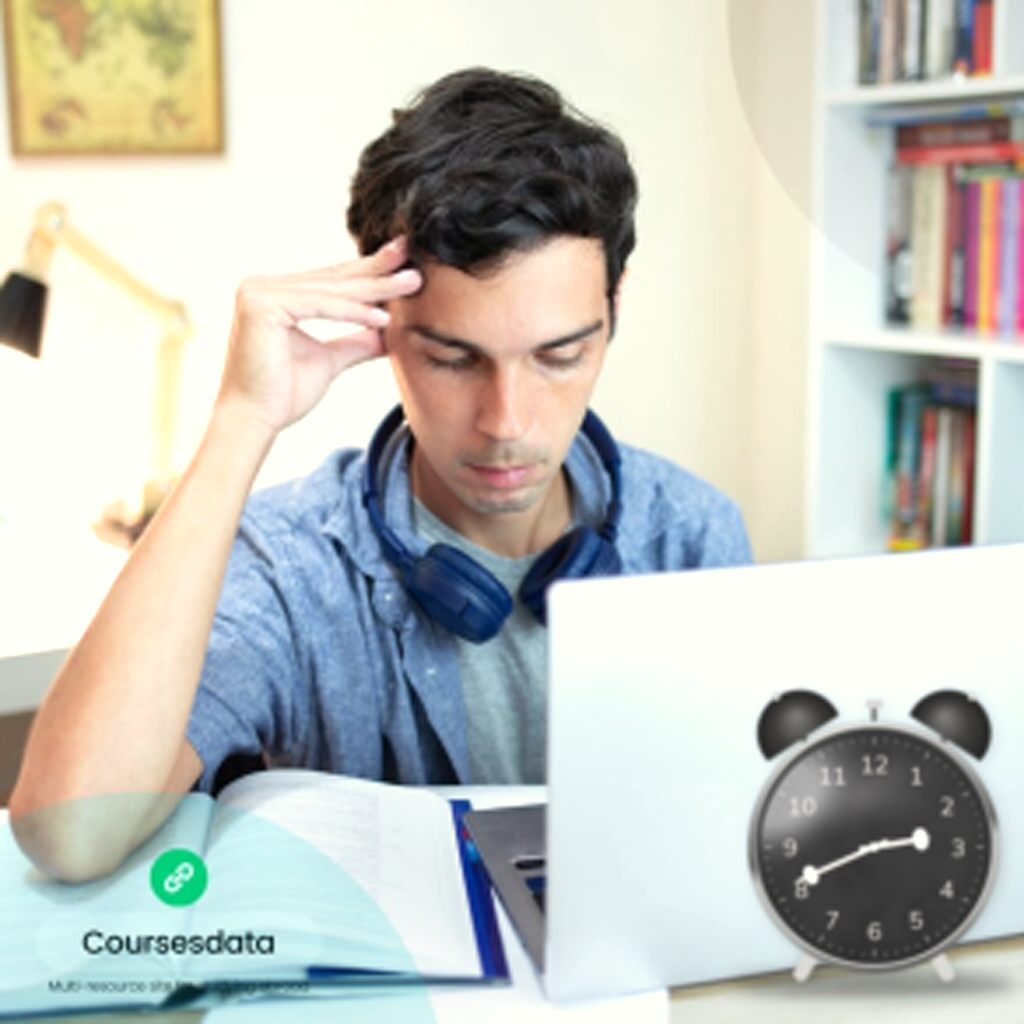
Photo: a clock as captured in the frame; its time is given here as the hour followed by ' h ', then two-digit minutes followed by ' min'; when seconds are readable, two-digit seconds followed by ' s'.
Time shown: 2 h 41 min
